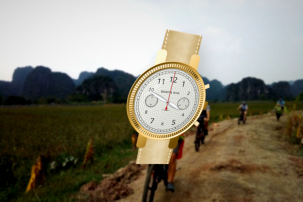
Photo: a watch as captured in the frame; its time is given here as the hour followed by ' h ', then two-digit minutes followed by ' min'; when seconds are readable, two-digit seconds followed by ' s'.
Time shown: 3 h 49 min
